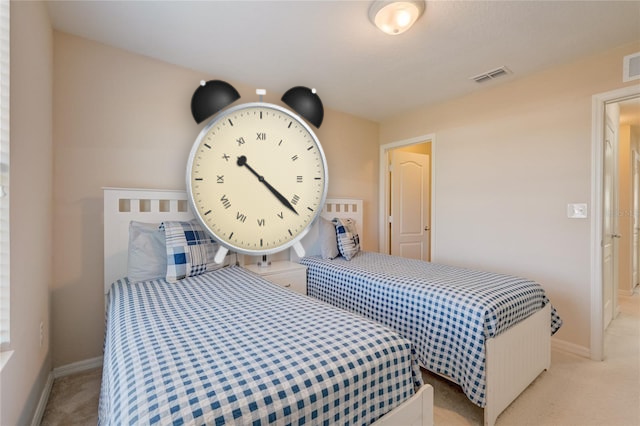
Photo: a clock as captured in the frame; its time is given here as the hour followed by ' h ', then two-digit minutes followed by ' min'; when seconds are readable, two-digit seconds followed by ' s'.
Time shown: 10 h 22 min
